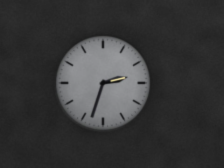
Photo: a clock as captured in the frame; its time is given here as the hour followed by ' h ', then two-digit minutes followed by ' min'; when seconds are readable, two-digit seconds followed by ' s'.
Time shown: 2 h 33 min
